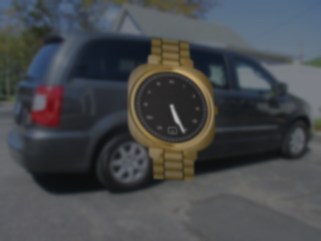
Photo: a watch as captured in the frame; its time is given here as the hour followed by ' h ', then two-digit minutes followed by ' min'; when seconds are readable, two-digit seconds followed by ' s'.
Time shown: 5 h 26 min
